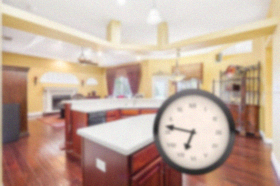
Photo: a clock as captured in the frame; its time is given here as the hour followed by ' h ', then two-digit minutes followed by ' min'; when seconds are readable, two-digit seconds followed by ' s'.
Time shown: 6 h 47 min
